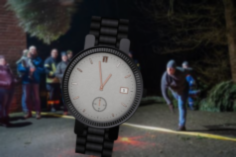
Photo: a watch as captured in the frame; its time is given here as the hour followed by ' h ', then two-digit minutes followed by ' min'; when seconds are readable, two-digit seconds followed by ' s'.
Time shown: 12 h 58 min
